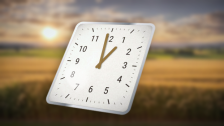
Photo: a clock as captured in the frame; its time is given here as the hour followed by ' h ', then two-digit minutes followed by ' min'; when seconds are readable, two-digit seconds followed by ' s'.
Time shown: 12 h 59 min
